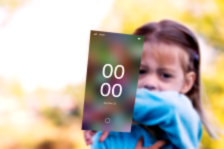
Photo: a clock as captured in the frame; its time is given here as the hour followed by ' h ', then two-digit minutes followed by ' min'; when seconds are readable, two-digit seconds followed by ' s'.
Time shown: 0 h 00 min
